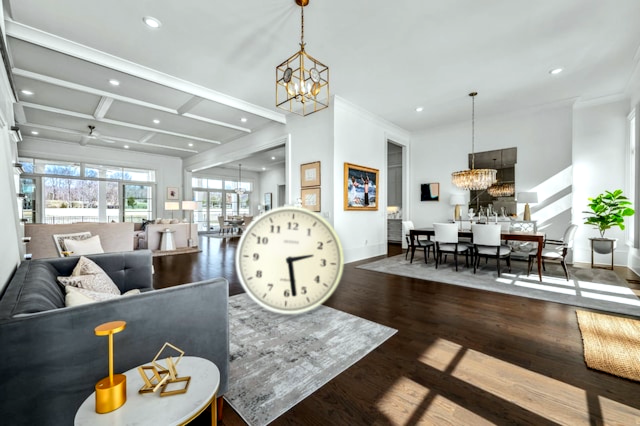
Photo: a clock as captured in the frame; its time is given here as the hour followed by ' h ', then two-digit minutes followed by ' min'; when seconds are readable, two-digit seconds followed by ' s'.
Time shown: 2 h 28 min
